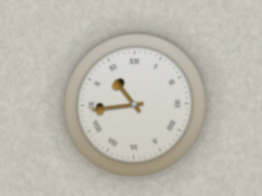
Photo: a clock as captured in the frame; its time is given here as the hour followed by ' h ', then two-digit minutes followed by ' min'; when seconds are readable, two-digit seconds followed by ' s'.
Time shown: 10 h 44 min
